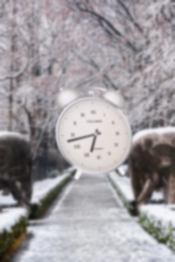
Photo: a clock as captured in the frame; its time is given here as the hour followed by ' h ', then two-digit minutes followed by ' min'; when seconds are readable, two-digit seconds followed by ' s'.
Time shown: 6 h 43 min
